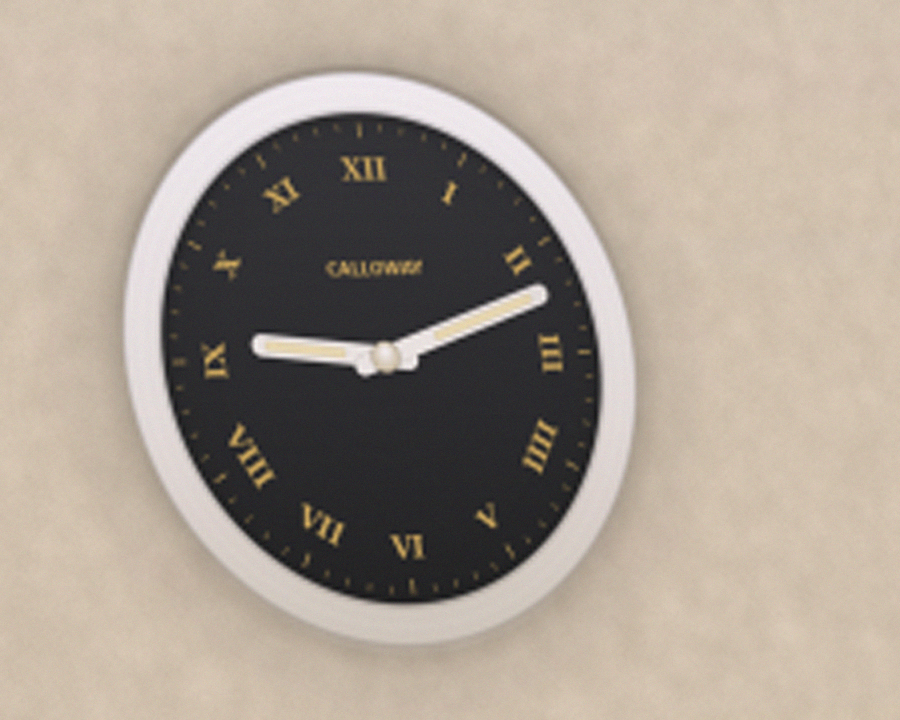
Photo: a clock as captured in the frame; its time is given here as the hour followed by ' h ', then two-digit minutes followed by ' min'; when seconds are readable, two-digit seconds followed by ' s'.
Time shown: 9 h 12 min
